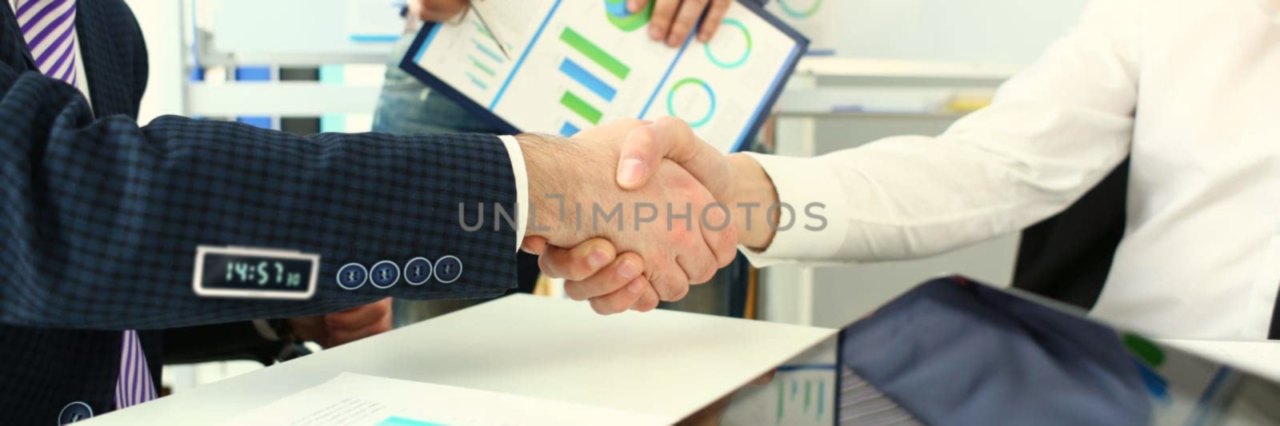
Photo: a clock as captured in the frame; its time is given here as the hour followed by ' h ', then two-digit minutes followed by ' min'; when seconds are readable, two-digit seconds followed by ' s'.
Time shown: 14 h 57 min
